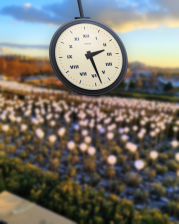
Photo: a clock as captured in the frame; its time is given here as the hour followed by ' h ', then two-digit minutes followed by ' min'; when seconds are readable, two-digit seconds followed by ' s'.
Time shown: 2 h 28 min
